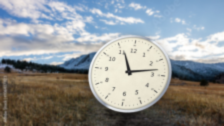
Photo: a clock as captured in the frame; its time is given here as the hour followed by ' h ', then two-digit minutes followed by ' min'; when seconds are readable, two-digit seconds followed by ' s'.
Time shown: 11 h 13 min
